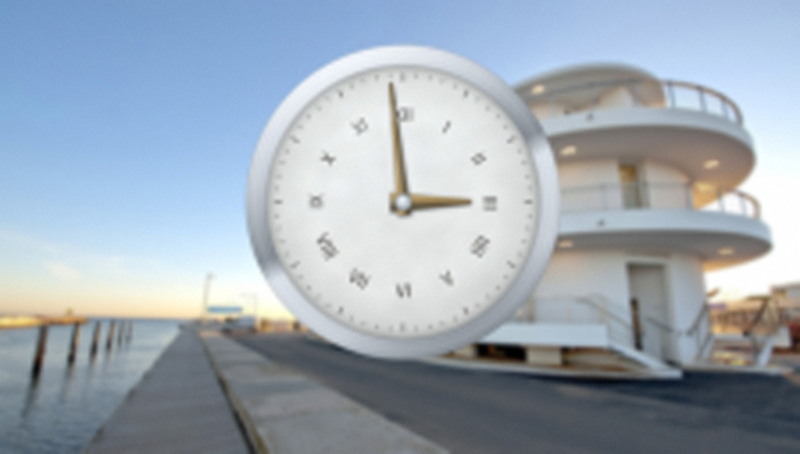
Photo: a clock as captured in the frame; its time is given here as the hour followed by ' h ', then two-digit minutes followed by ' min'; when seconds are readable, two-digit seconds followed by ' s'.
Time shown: 2 h 59 min
